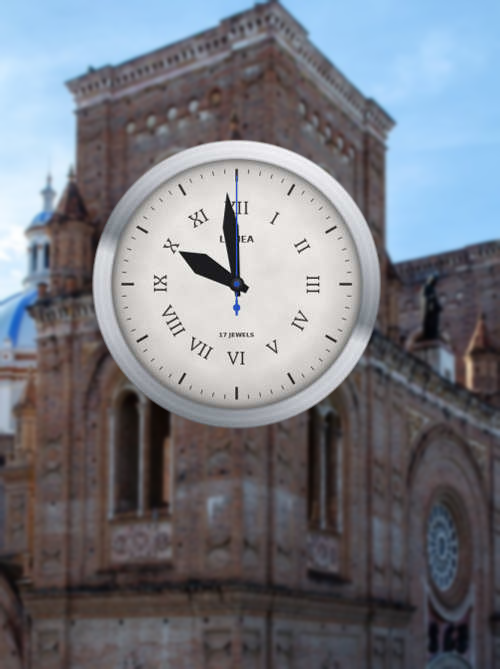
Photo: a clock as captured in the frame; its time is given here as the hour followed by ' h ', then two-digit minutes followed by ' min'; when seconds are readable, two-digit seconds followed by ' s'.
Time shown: 9 h 59 min 00 s
